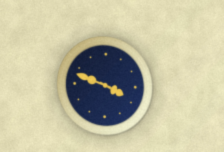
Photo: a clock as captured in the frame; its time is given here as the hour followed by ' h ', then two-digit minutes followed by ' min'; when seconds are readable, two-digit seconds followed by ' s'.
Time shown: 3 h 48 min
